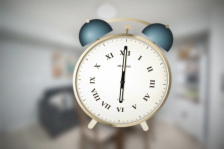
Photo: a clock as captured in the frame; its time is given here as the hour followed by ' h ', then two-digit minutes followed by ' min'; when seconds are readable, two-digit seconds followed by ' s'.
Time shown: 6 h 00 min
